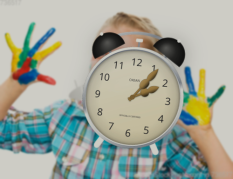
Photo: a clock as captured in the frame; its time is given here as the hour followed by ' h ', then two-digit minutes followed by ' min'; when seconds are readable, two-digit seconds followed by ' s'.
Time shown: 2 h 06 min
